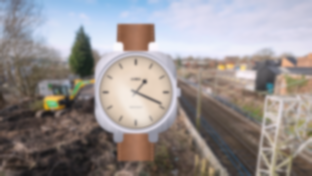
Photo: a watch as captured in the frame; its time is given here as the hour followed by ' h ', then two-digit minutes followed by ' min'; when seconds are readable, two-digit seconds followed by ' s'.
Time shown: 1 h 19 min
